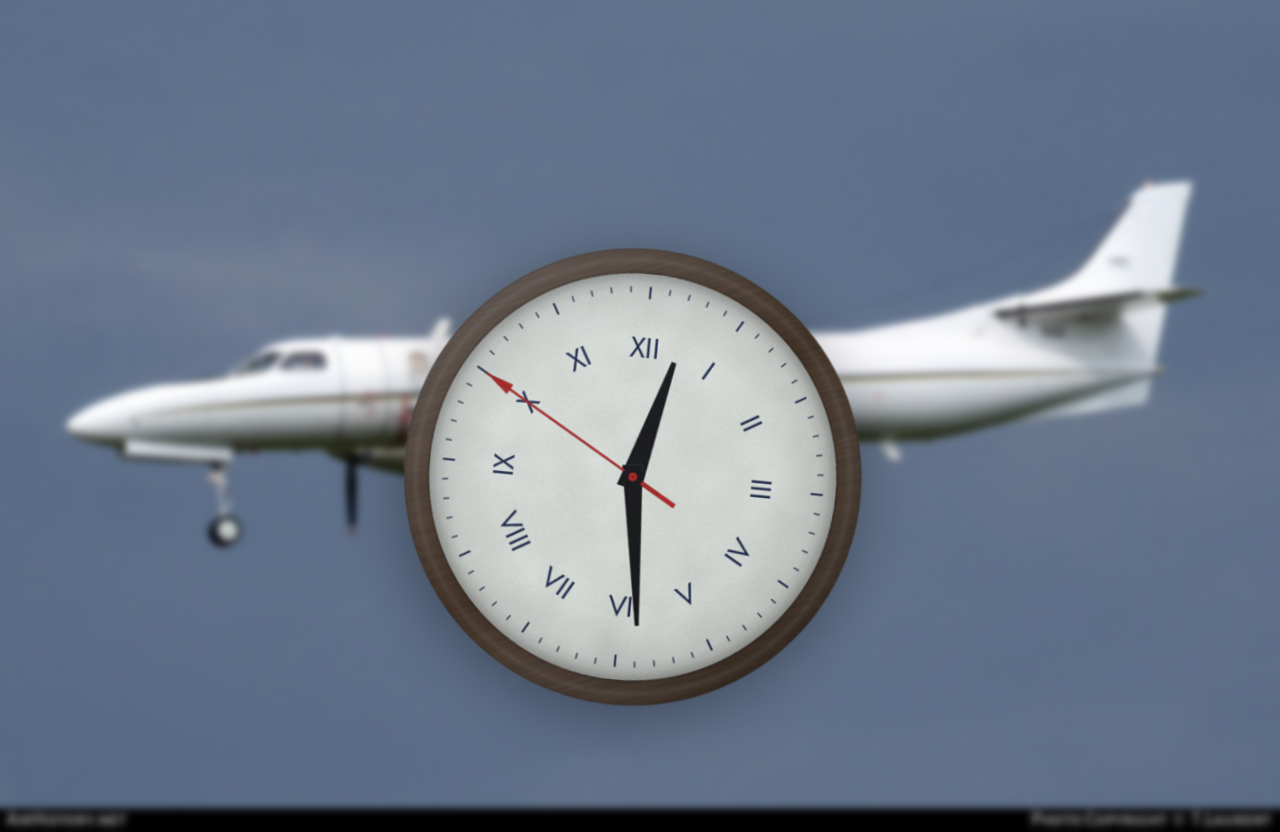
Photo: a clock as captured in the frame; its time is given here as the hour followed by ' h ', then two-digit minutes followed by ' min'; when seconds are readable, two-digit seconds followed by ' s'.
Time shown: 12 h 28 min 50 s
